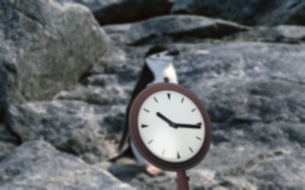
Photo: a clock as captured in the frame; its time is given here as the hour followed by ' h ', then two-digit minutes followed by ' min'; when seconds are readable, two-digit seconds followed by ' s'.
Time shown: 10 h 16 min
